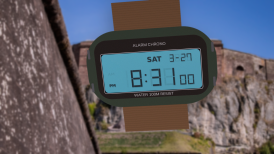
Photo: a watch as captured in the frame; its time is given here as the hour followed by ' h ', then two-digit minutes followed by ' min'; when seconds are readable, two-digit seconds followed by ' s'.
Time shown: 8 h 31 min 00 s
